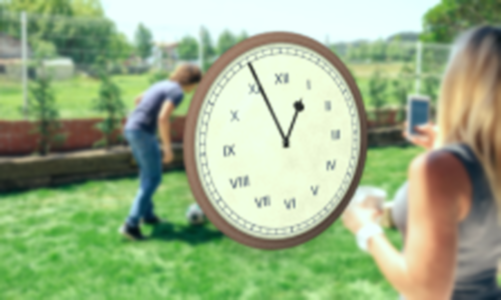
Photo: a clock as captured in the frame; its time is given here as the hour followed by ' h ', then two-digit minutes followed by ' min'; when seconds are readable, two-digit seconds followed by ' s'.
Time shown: 12 h 56 min
